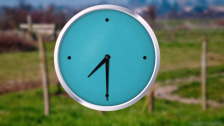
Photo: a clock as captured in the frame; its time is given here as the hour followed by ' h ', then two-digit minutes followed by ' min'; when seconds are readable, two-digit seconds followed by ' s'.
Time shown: 7 h 30 min
